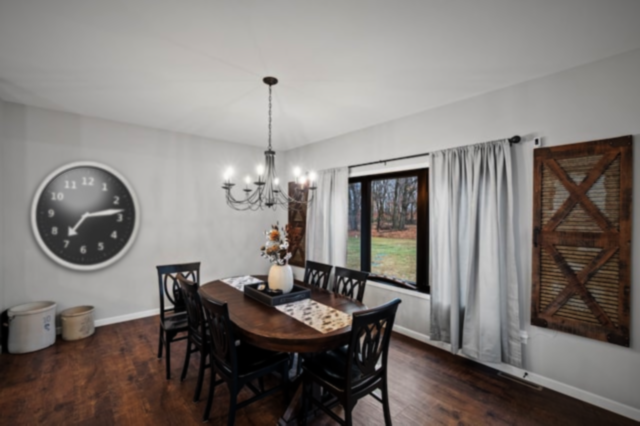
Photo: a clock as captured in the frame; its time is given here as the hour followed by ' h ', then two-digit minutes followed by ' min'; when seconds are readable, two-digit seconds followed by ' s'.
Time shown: 7 h 13 min
